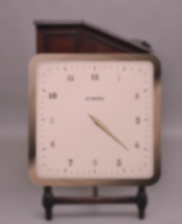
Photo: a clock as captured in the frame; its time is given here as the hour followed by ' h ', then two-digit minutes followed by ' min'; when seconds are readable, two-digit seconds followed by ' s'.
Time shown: 4 h 22 min
